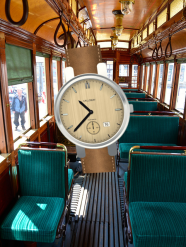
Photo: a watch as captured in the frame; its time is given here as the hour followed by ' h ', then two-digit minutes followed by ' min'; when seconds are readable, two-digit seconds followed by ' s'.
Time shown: 10 h 38 min
